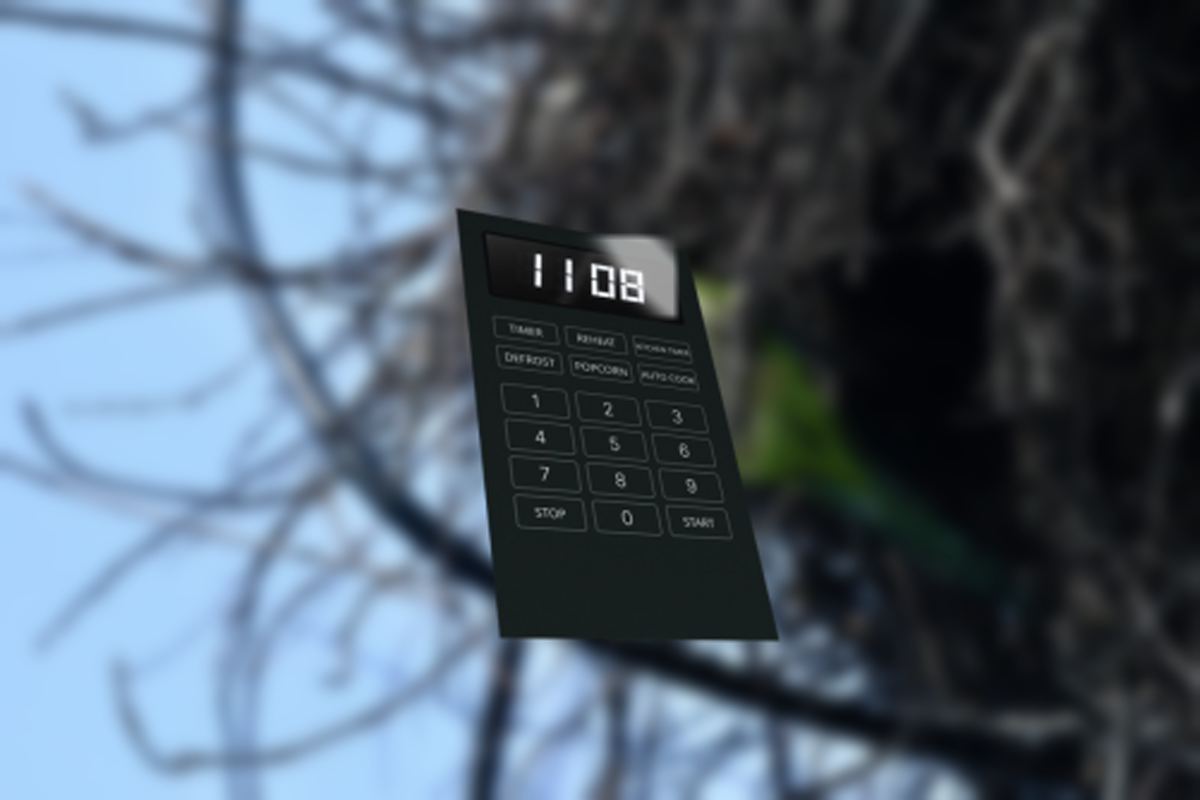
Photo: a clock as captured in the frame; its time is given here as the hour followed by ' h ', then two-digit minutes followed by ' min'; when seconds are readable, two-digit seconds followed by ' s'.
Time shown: 11 h 08 min
